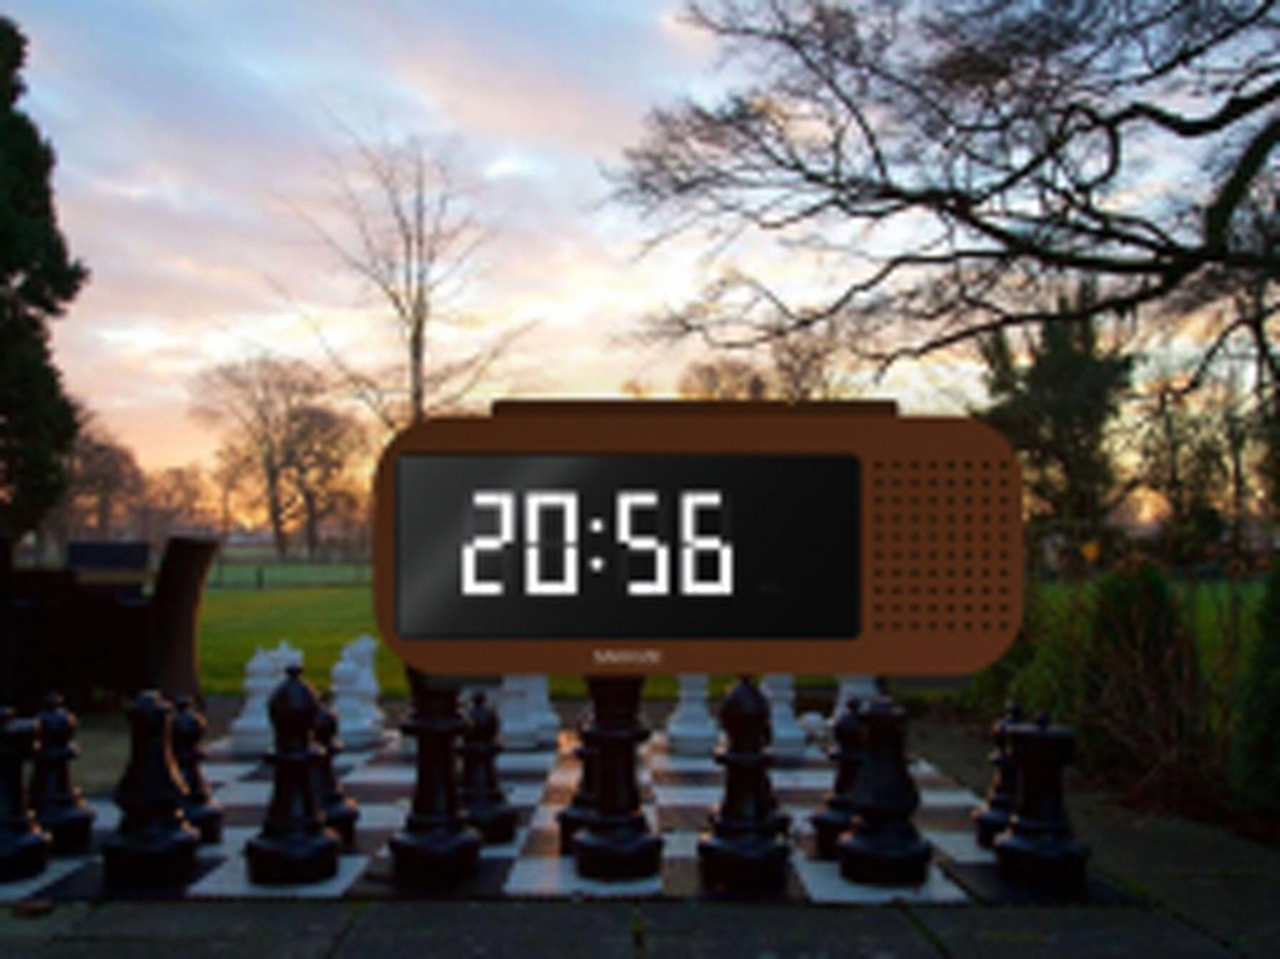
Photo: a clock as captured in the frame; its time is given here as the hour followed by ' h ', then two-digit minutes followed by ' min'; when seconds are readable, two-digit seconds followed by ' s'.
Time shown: 20 h 56 min
